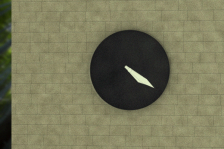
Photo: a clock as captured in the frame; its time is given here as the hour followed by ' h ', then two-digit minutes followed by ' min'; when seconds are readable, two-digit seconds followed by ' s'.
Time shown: 4 h 21 min
